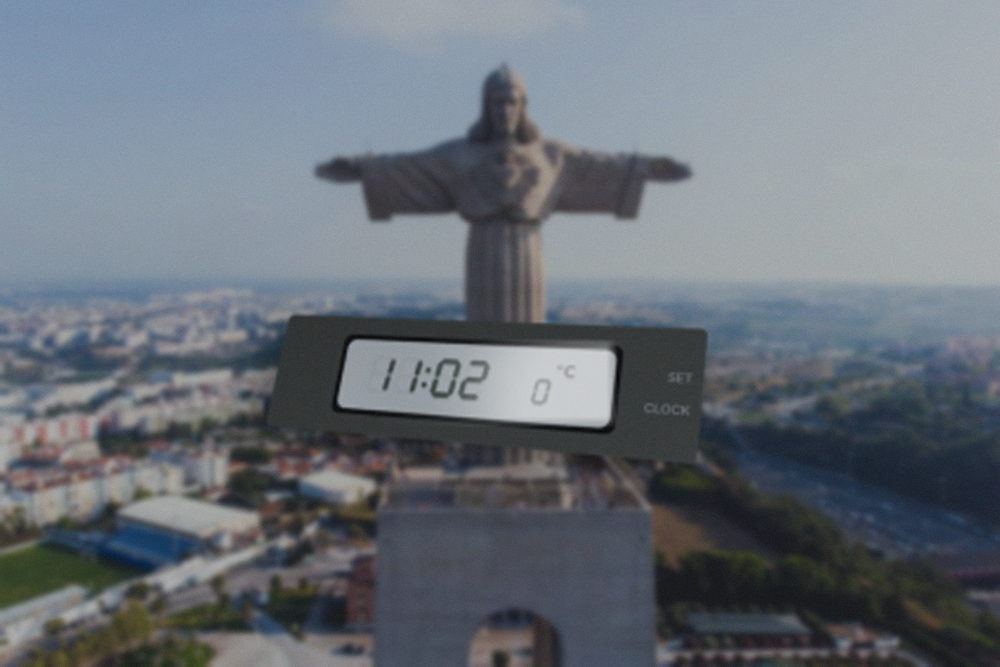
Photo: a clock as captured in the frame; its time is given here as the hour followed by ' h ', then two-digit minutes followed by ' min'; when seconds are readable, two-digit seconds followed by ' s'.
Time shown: 11 h 02 min
